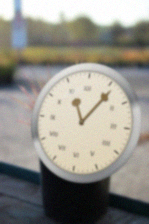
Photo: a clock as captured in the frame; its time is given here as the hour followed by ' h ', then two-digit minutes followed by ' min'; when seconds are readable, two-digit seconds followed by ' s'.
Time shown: 11 h 06 min
